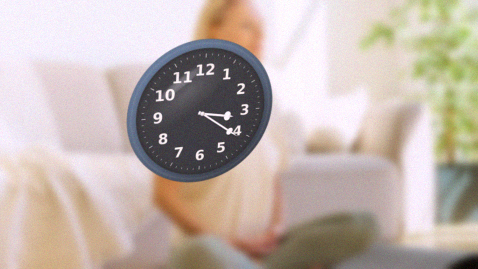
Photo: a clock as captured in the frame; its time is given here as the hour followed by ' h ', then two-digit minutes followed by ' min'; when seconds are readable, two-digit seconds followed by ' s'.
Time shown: 3 h 21 min
